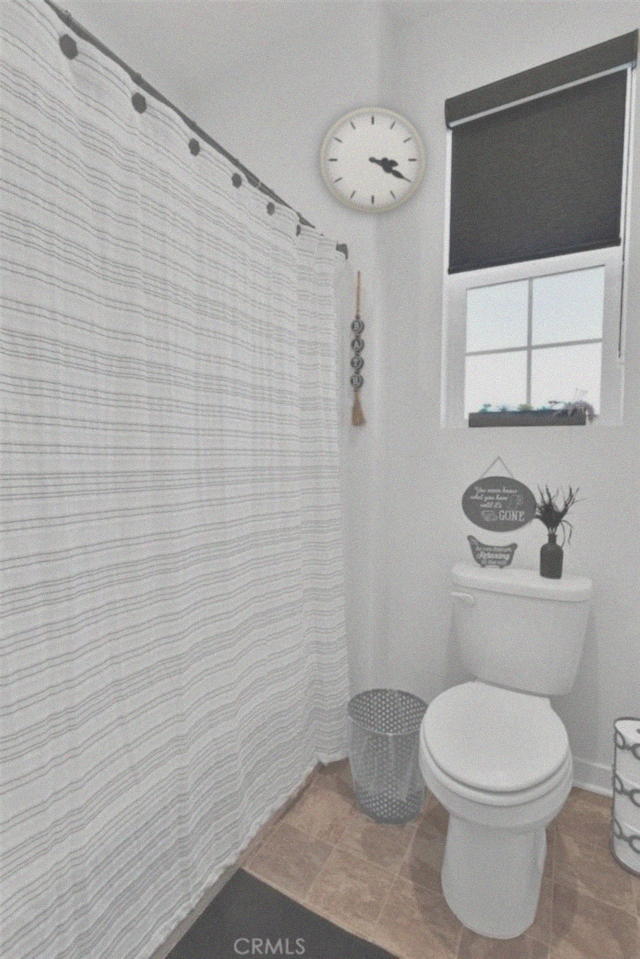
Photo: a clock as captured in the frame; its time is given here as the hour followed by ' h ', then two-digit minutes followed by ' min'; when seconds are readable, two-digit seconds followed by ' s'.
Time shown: 3 h 20 min
